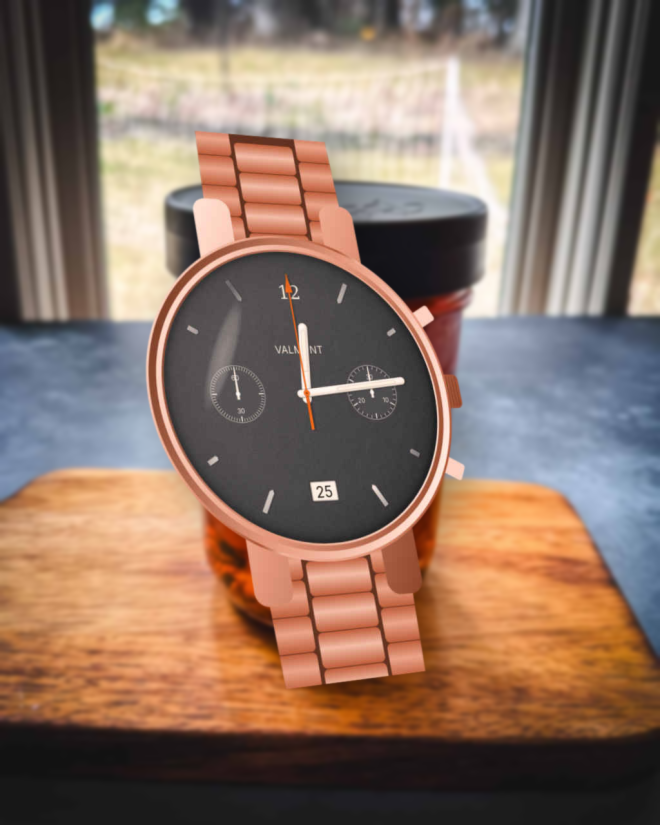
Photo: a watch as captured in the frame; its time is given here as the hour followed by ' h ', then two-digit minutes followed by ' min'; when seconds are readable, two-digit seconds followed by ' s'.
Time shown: 12 h 14 min
